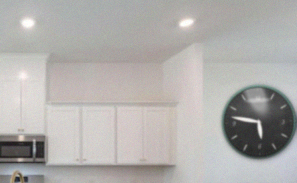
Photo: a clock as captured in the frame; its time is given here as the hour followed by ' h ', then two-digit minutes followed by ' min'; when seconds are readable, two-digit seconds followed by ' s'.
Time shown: 5 h 47 min
